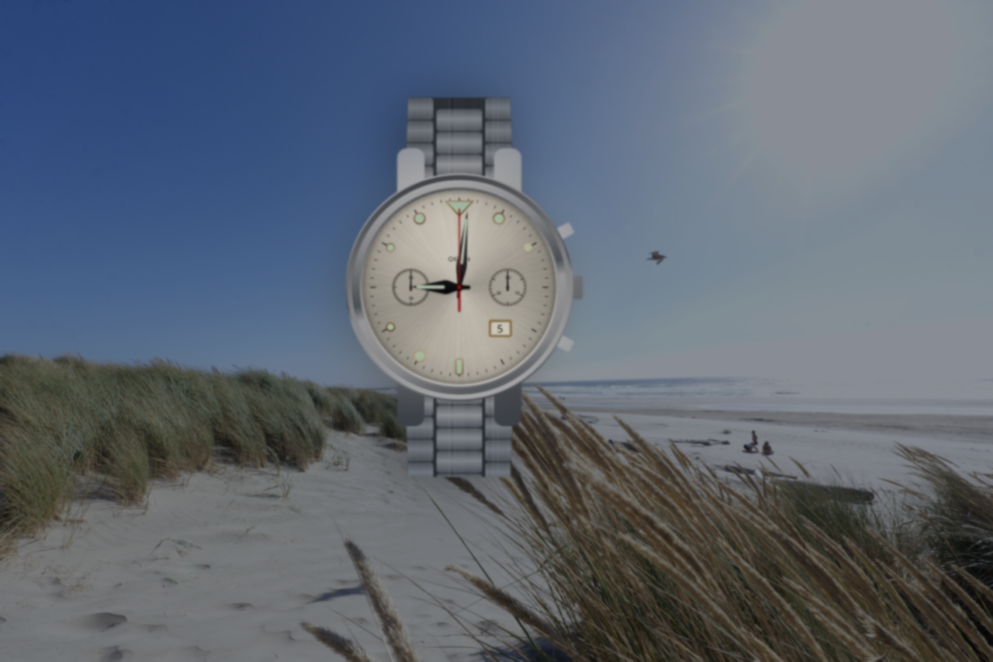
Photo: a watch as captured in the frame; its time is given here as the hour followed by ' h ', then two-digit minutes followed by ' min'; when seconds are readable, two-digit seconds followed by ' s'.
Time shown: 9 h 01 min
